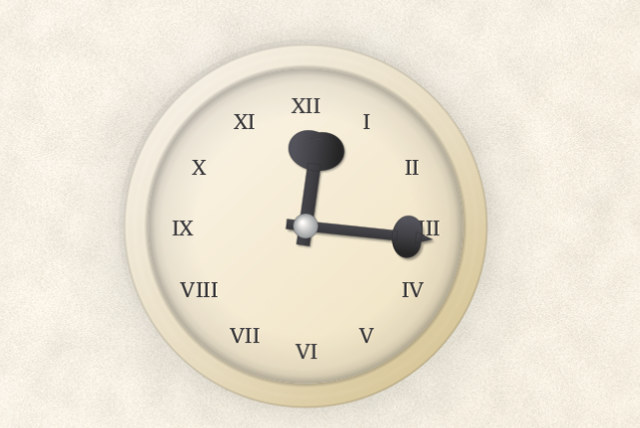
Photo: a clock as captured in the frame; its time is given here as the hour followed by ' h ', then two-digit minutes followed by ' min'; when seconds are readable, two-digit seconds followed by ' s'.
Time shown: 12 h 16 min
